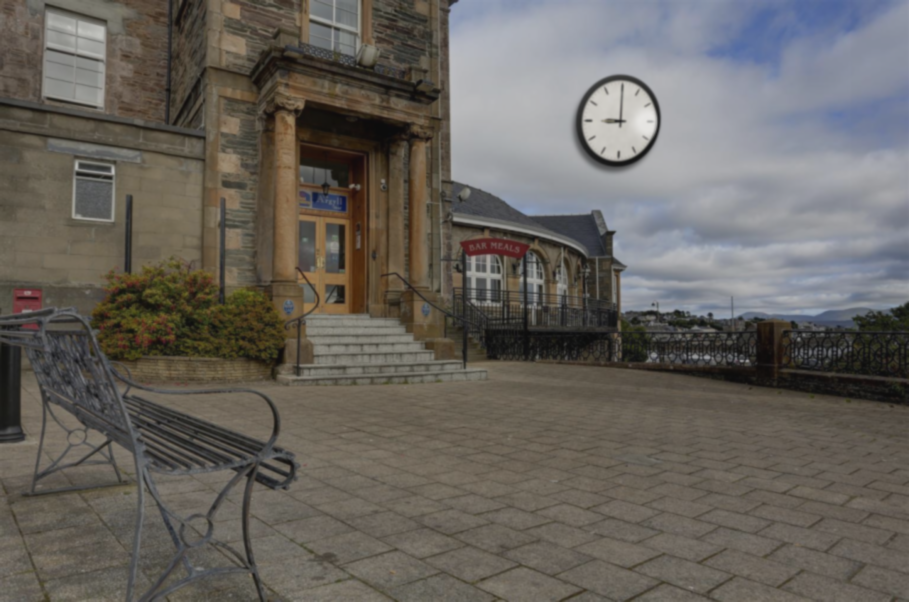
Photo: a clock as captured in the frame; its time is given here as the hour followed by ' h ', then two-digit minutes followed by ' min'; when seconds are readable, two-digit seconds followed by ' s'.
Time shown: 9 h 00 min
